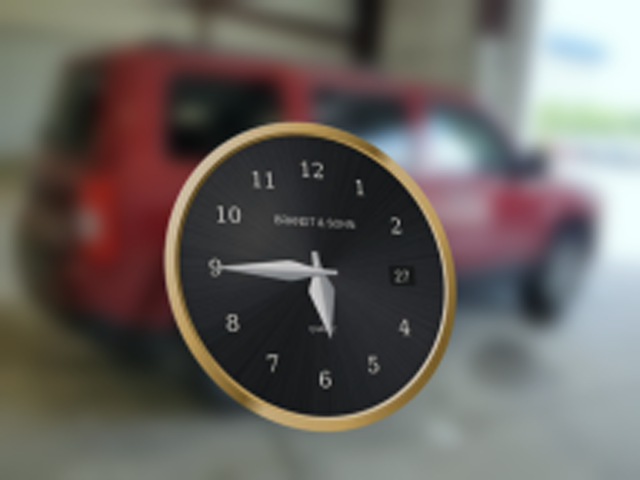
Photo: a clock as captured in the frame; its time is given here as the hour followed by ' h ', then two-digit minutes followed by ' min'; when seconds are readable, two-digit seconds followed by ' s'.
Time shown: 5 h 45 min
